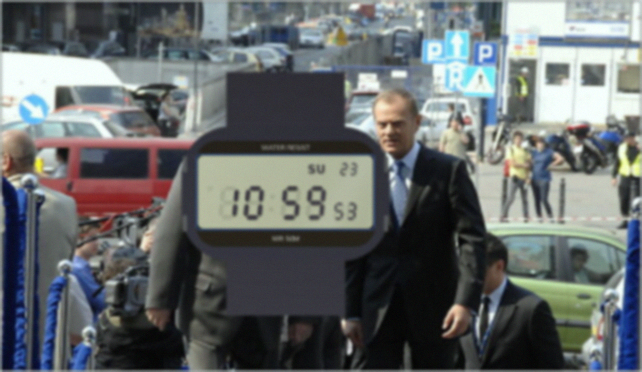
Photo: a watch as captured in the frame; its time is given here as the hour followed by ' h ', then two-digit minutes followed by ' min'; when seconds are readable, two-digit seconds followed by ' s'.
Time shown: 10 h 59 min 53 s
